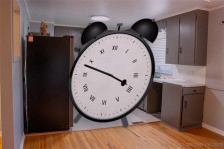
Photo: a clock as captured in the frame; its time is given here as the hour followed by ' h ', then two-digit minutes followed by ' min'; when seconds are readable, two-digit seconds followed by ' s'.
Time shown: 3 h 48 min
